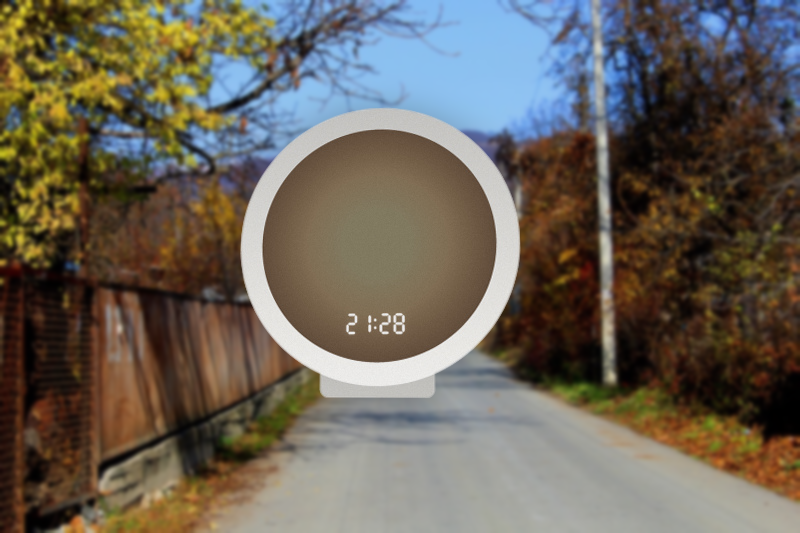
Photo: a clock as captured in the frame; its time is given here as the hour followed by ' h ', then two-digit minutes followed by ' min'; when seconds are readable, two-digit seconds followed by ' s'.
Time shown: 21 h 28 min
